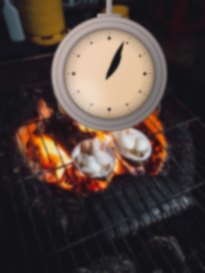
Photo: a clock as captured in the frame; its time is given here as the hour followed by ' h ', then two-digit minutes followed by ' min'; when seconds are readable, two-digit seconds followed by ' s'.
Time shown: 1 h 04 min
